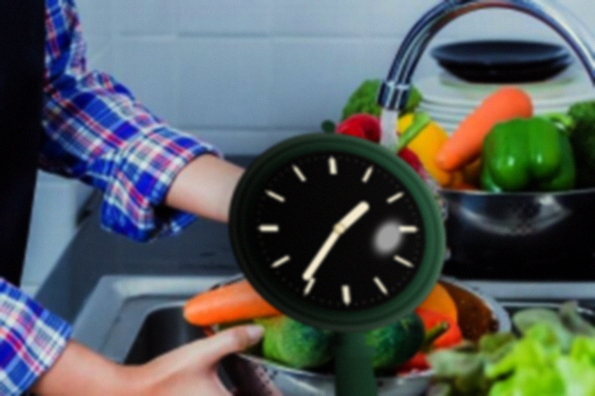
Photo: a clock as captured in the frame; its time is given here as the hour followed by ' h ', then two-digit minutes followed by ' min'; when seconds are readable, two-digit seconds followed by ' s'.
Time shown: 1 h 36 min
